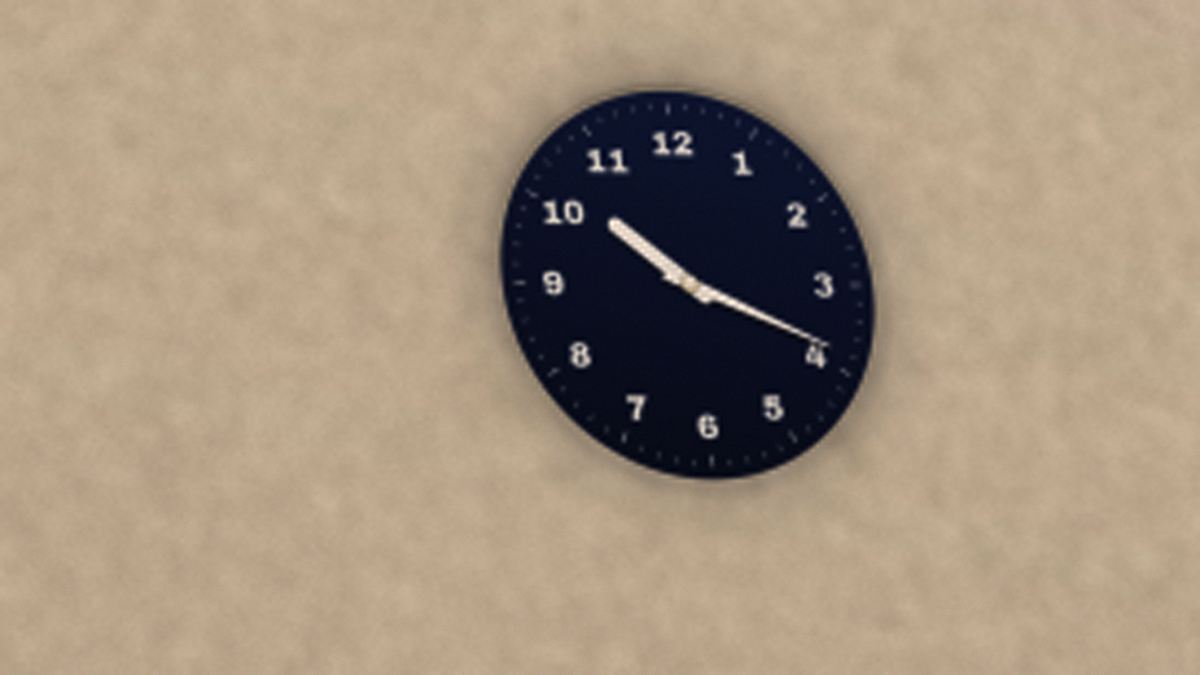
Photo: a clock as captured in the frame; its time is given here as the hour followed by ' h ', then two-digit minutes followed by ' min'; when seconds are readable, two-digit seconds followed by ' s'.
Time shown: 10 h 19 min
